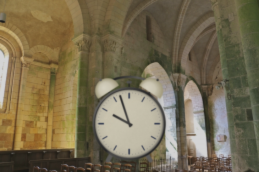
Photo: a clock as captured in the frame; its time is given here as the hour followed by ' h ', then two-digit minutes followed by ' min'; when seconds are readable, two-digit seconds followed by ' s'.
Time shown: 9 h 57 min
